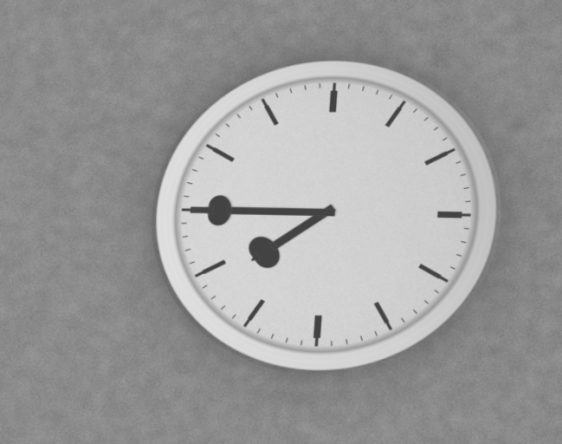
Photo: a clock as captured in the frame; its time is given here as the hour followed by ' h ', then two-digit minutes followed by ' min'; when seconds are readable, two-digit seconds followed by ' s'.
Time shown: 7 h 45 min
